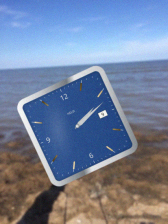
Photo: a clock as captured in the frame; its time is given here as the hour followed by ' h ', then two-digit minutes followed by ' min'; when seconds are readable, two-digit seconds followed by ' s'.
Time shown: 2 h 12 min
